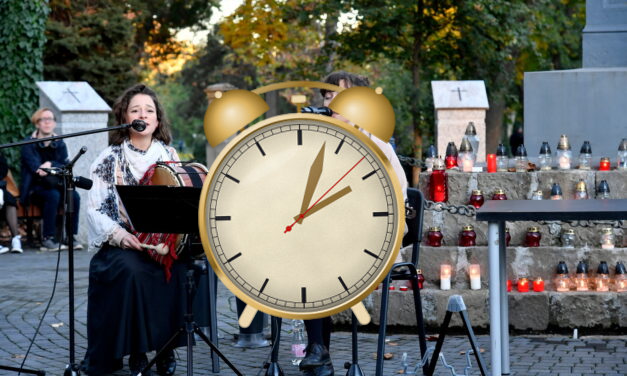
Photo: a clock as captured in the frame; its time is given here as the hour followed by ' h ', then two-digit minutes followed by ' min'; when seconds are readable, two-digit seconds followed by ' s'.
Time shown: 2 h 03 min 08 s
